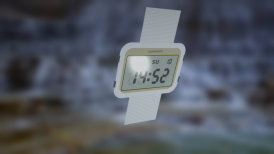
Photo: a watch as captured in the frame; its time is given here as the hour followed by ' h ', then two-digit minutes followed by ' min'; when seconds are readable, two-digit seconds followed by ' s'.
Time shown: 14 h 52 min
